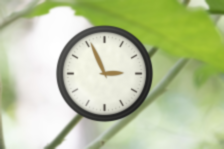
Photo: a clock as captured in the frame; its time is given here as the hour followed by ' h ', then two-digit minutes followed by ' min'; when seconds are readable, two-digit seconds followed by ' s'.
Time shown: 2 h 56 min
